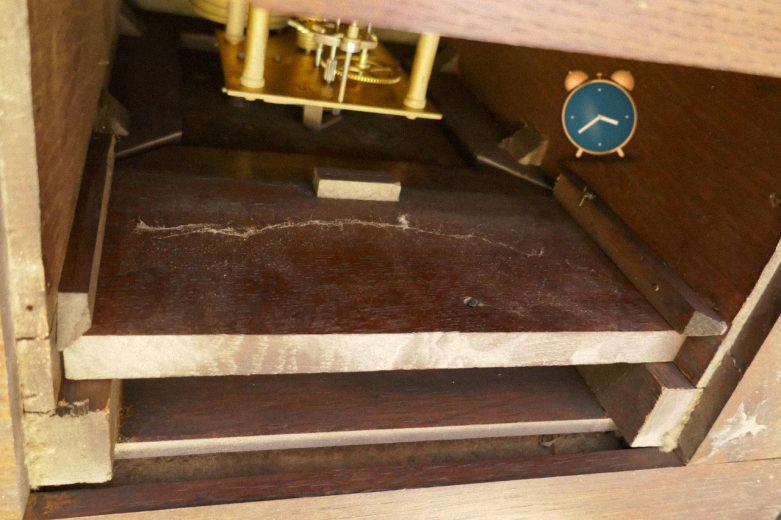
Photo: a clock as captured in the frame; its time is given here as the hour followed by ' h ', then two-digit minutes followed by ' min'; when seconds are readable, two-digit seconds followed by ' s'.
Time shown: 3 h 39 min
